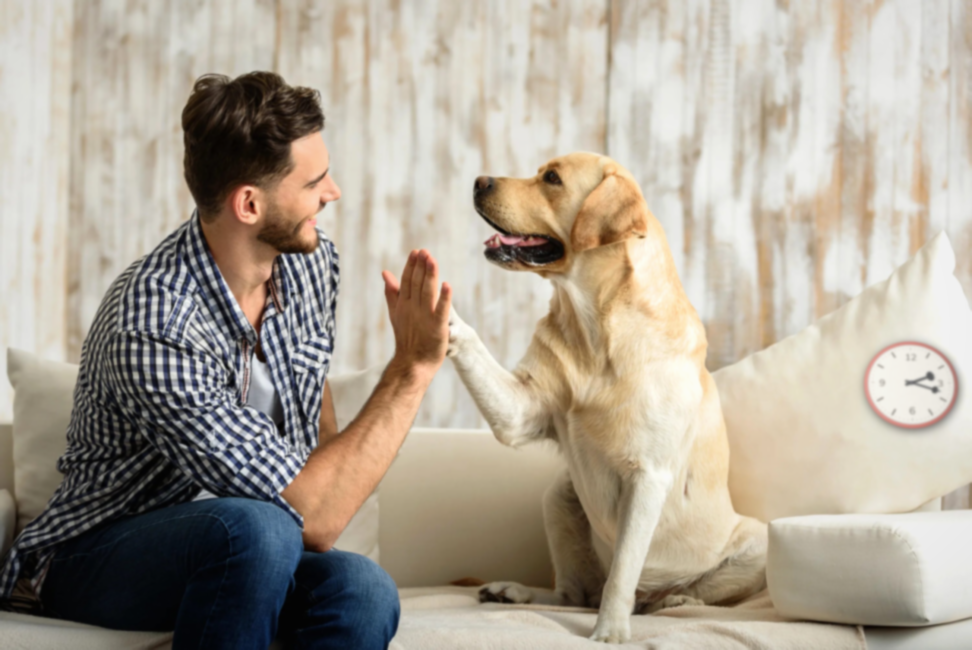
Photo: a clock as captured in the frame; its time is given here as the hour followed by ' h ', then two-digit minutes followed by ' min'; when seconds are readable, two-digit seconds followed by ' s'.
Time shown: 2 h 18 min
